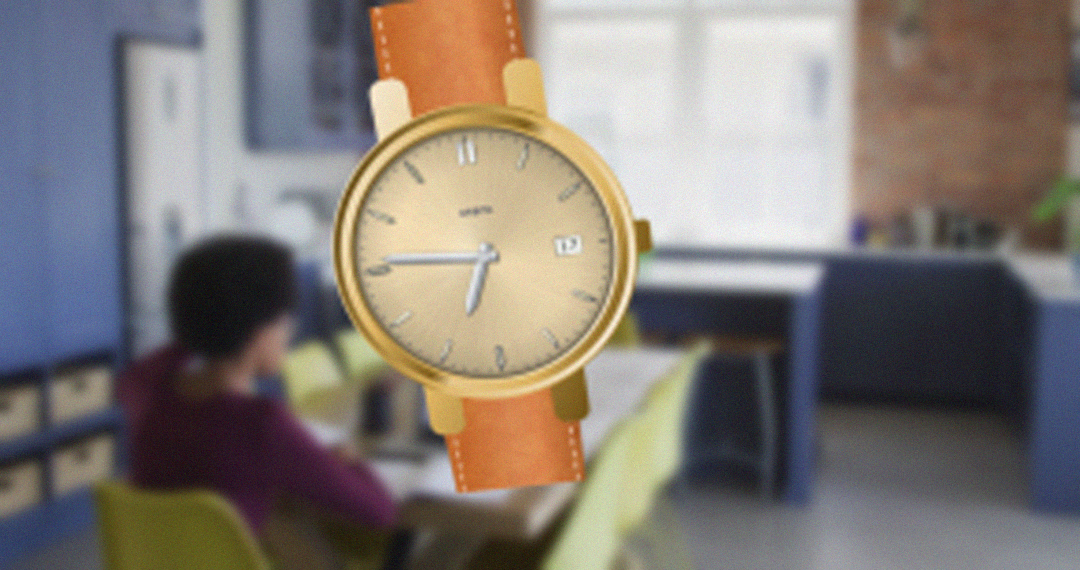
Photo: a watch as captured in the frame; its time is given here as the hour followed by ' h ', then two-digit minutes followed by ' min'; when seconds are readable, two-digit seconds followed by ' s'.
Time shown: 6 h 46 min
